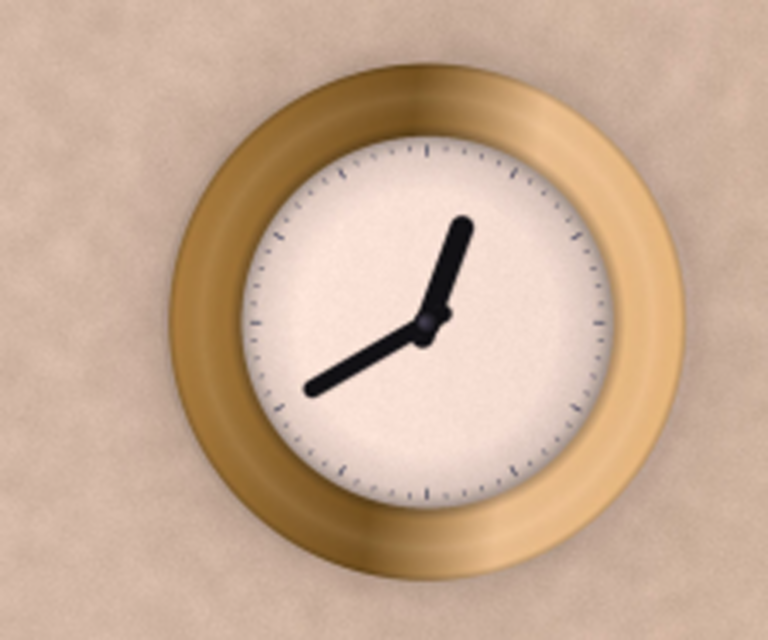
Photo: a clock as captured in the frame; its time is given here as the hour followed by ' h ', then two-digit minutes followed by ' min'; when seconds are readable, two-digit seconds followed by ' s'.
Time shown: 12 h 40 min
